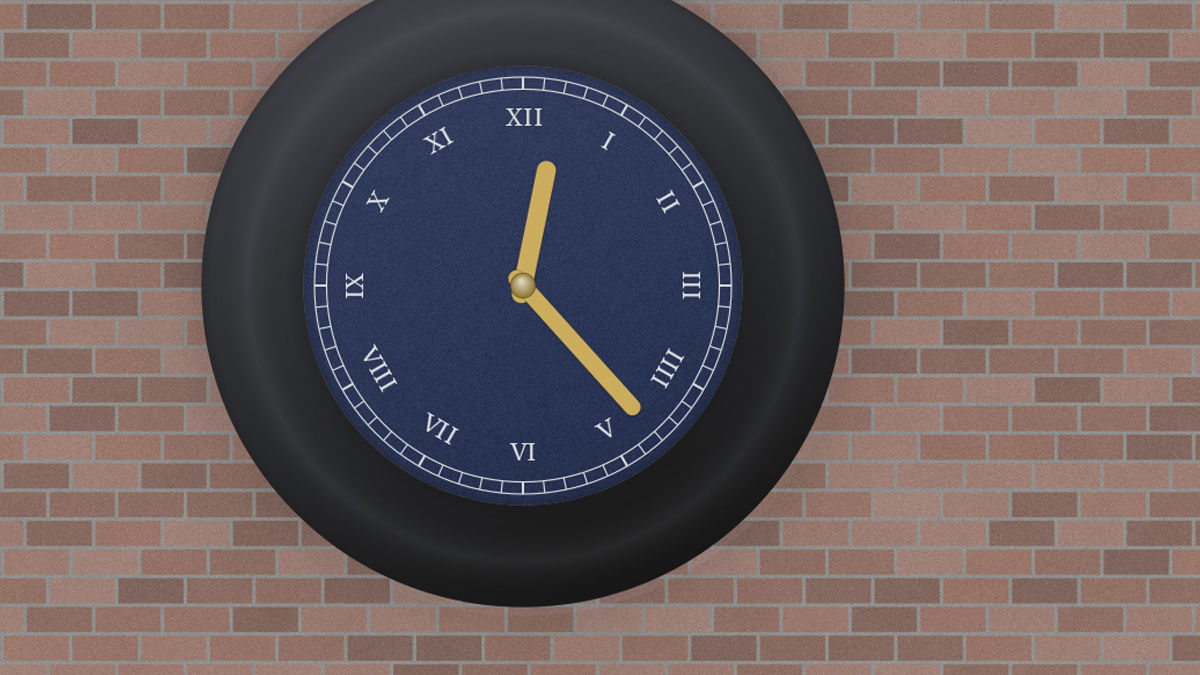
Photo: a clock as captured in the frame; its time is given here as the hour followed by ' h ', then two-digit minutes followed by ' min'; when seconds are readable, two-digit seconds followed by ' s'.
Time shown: 12 h 23 min
